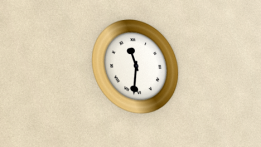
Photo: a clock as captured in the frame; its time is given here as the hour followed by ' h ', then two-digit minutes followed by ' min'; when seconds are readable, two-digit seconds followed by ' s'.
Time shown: 11 h 32 min
